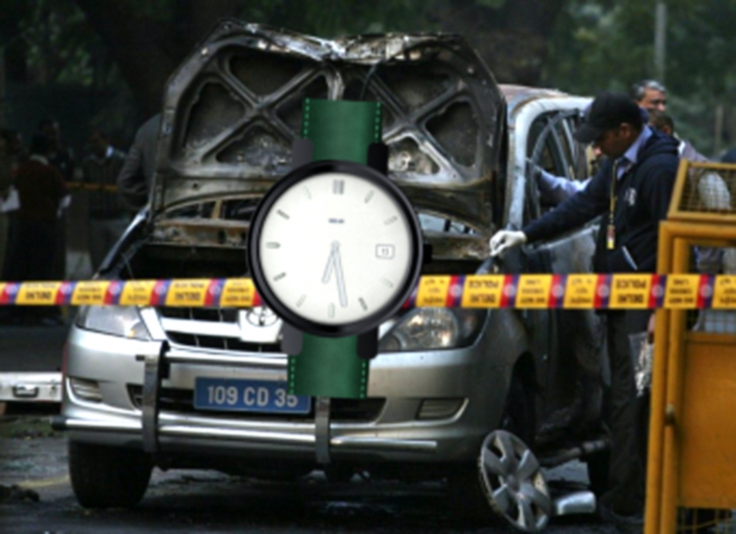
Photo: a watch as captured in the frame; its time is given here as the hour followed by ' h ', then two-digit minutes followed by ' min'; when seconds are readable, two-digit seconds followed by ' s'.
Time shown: 6 h 28 min
